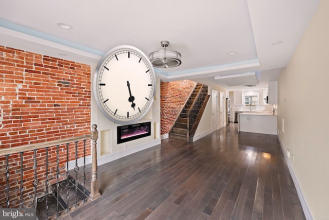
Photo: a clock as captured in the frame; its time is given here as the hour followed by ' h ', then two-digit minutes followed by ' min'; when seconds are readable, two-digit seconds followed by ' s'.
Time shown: 5 h 27 min
